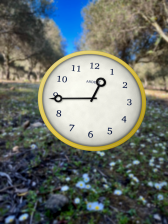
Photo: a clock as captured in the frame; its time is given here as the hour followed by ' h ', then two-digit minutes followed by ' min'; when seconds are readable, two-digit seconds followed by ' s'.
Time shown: 12 h 44 min
